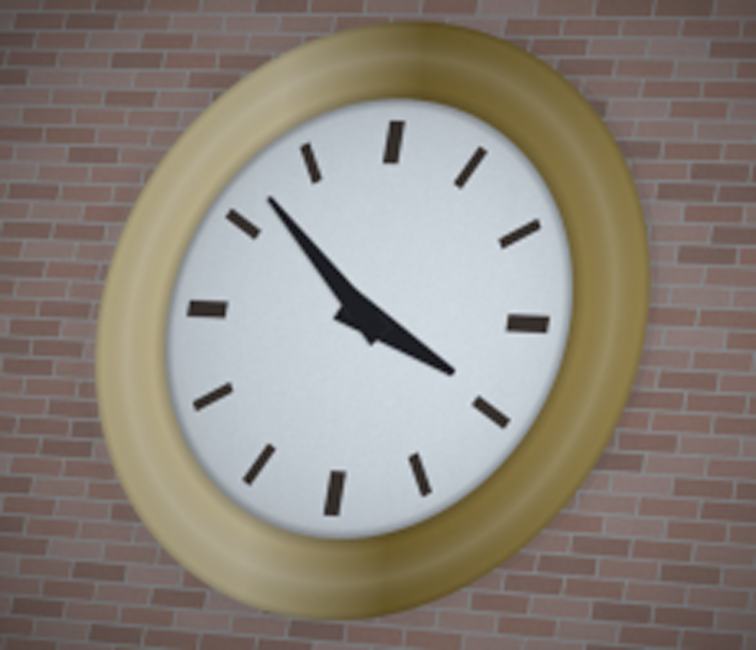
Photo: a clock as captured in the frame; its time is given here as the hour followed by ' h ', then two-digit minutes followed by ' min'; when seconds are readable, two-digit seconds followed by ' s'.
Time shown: 3 h 52 min
